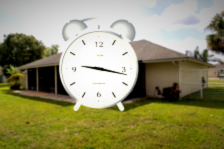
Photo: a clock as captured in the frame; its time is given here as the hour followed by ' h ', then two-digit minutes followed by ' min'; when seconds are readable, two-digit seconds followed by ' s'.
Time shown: 9 h 17 min
